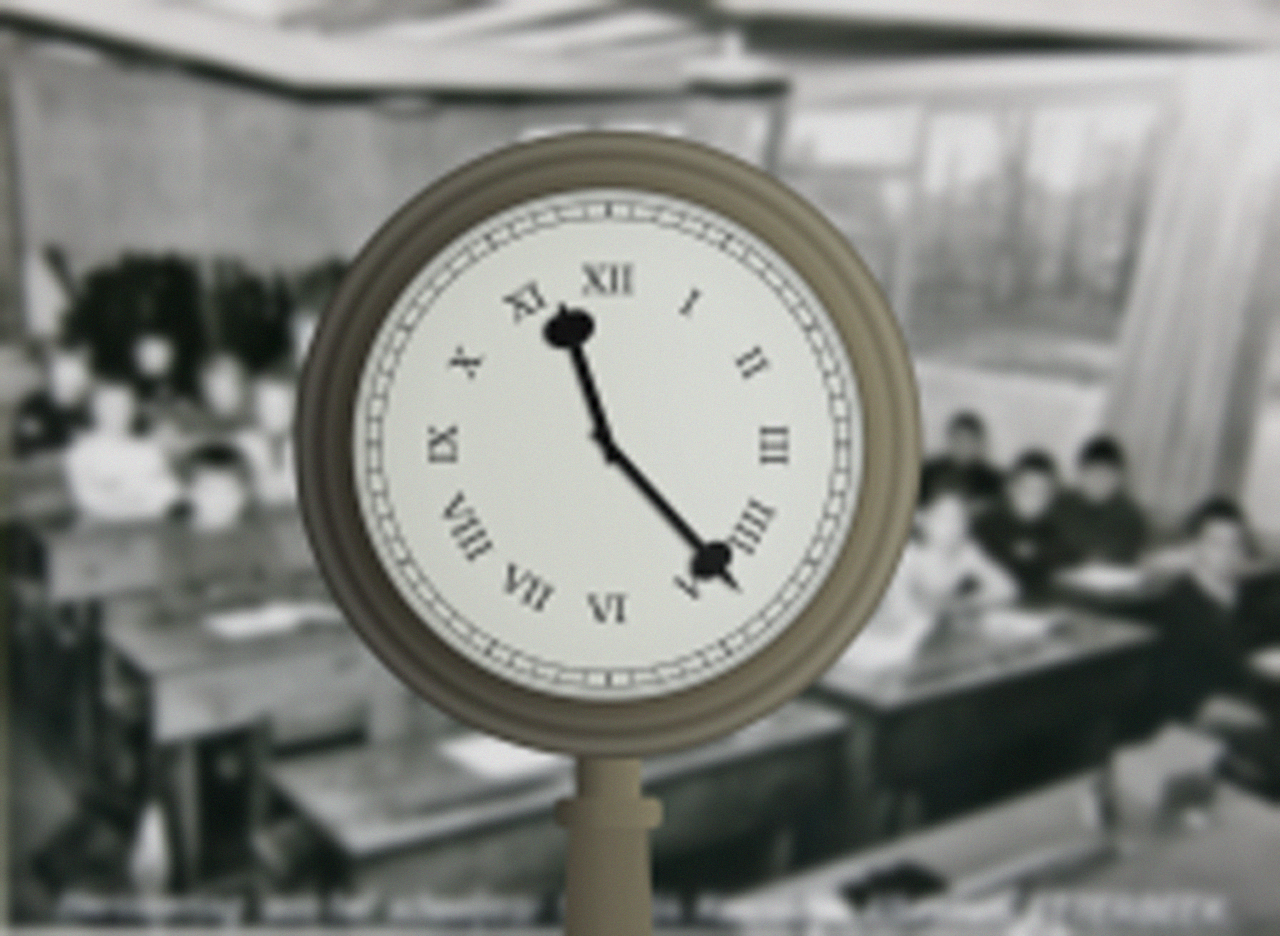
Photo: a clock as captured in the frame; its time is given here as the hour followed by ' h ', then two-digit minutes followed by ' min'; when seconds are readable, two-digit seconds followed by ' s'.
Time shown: 11 h 23 min
